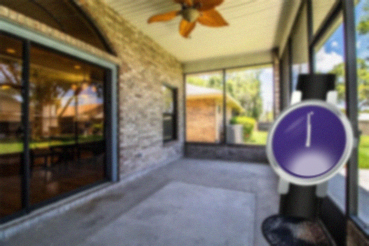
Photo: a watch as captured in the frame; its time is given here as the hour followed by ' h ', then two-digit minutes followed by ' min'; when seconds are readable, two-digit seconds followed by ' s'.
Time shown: 11 h 59 min
